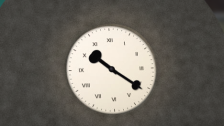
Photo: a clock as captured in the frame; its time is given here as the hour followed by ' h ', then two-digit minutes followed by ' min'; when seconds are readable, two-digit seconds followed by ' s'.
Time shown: 10 h 21 min
